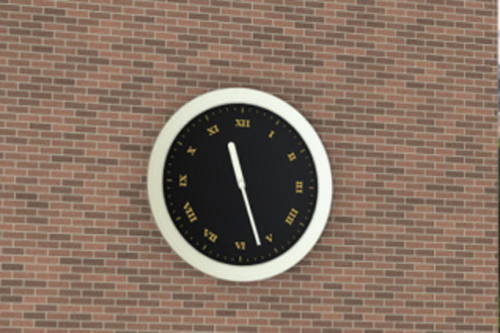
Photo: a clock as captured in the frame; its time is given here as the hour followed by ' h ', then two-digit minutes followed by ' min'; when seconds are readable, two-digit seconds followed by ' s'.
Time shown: 11 h 27 min
